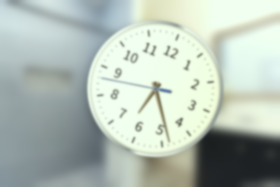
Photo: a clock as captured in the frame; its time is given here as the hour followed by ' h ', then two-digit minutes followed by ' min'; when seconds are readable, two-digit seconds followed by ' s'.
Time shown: 6 h 23 min 43 s
